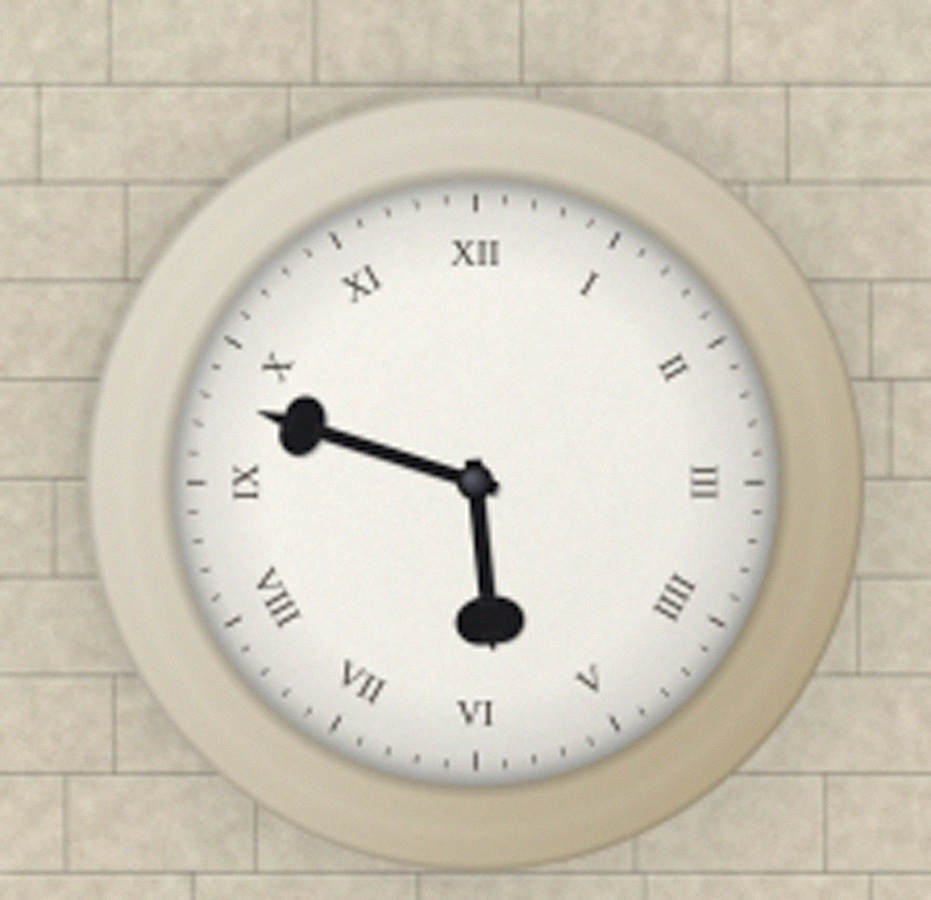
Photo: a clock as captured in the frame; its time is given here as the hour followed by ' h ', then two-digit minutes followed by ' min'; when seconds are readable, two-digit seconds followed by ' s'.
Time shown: 5 h 48 min
